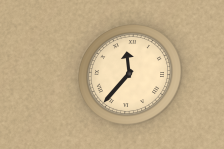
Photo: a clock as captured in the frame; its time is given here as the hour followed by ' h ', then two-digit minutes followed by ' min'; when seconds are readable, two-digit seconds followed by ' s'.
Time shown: 11 h 36 min
